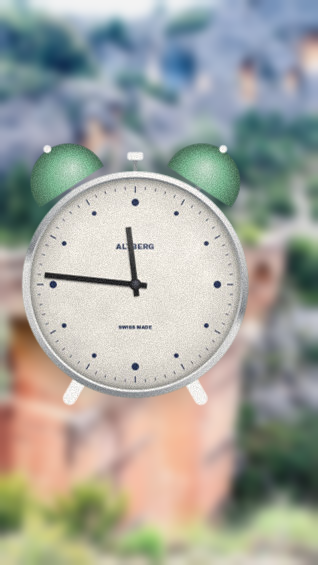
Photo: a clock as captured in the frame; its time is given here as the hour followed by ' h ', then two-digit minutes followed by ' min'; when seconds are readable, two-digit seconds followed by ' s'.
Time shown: 11 h 46 min
